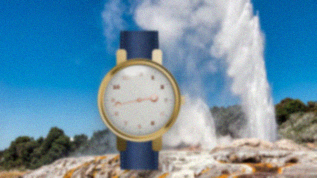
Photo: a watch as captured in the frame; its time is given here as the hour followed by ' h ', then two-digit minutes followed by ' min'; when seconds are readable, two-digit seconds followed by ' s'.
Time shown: 2 h 43 min
